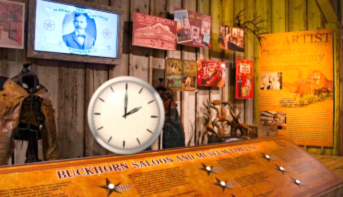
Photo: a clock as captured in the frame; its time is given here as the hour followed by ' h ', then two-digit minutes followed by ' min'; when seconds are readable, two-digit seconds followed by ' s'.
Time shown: 2 h 00 min
